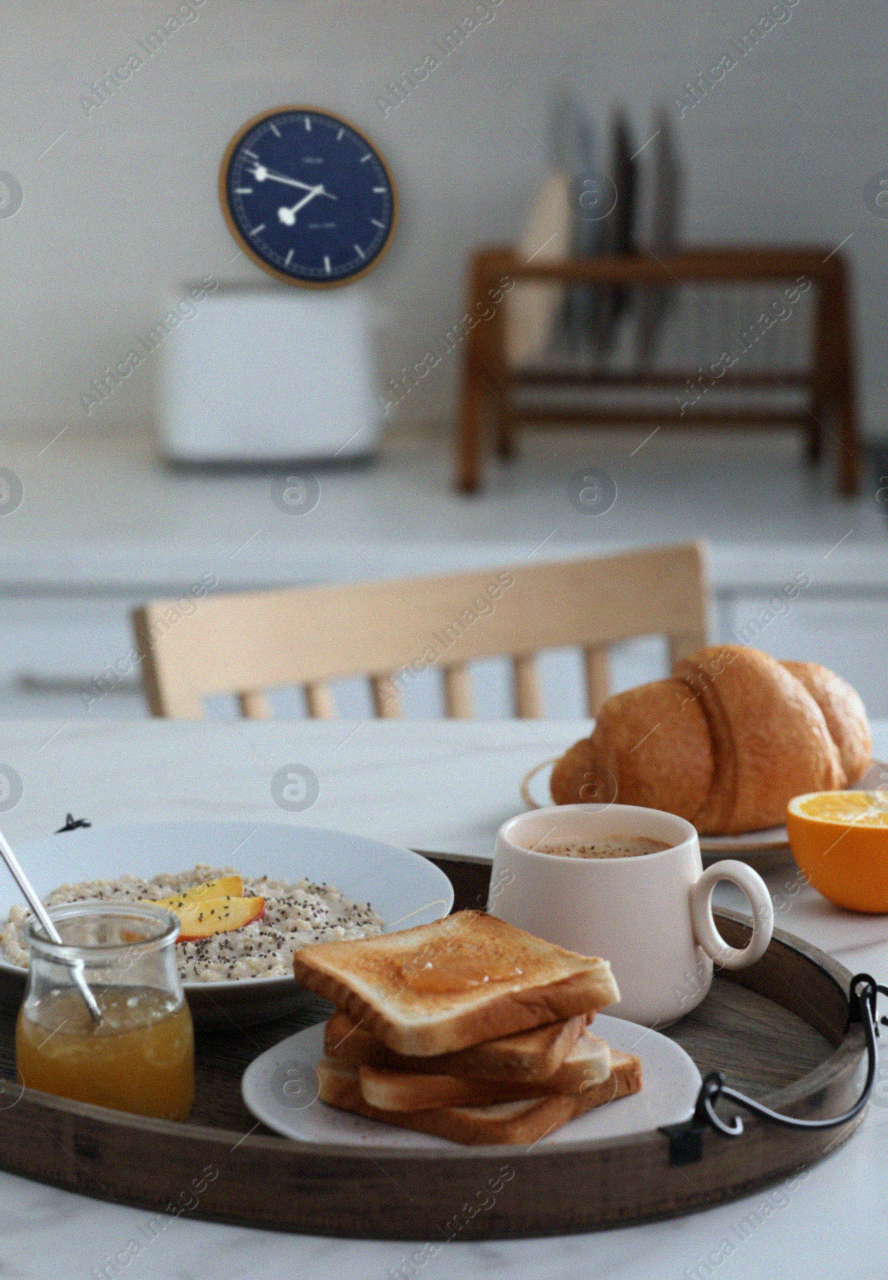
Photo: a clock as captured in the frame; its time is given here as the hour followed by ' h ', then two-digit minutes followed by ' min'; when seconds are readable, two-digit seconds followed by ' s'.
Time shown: 7 h 47 min 49 s
